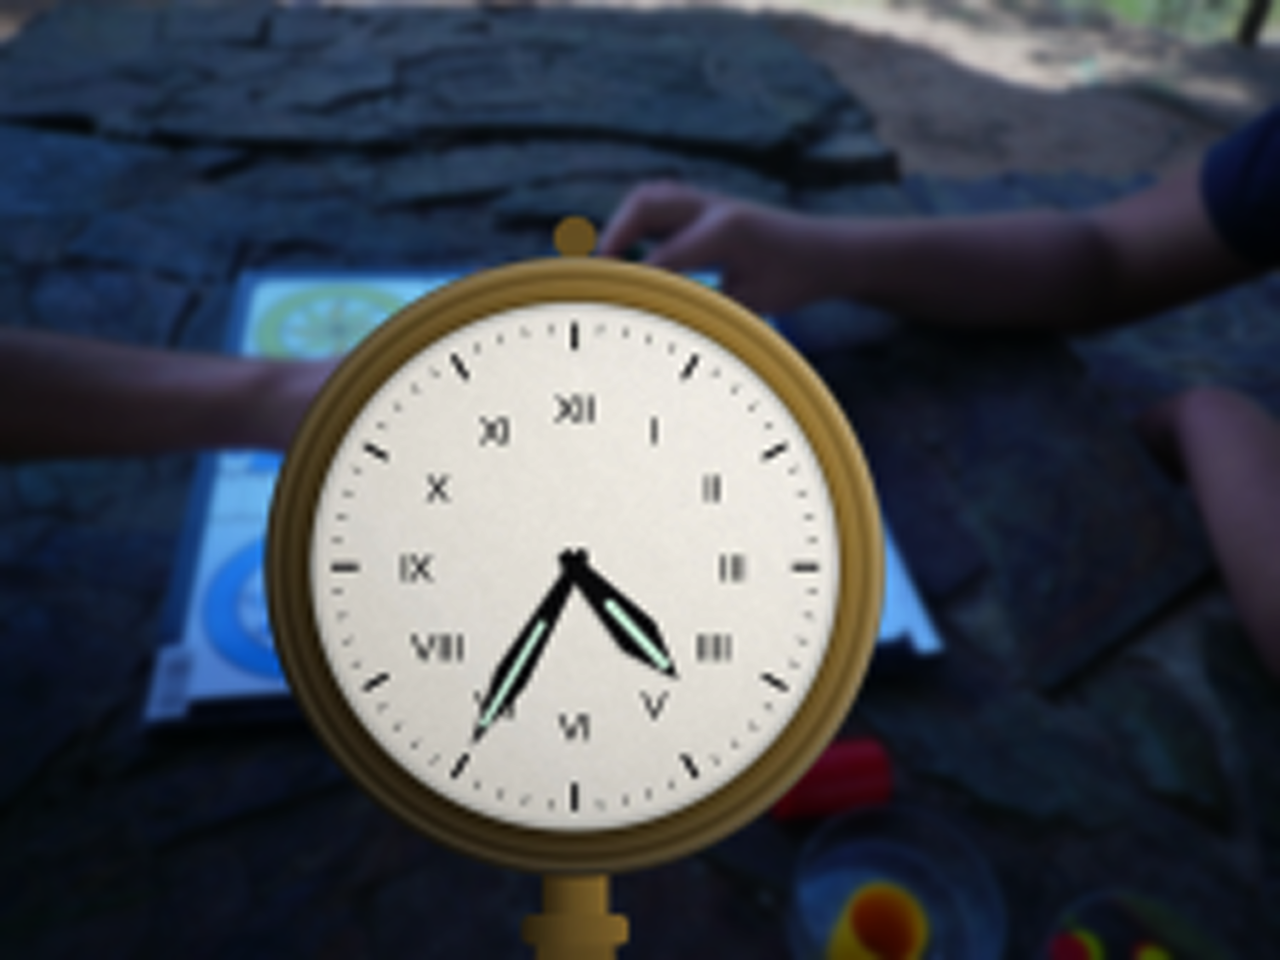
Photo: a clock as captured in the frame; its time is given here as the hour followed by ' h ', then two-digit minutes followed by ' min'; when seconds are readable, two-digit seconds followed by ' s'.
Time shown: 4 h 35 min
